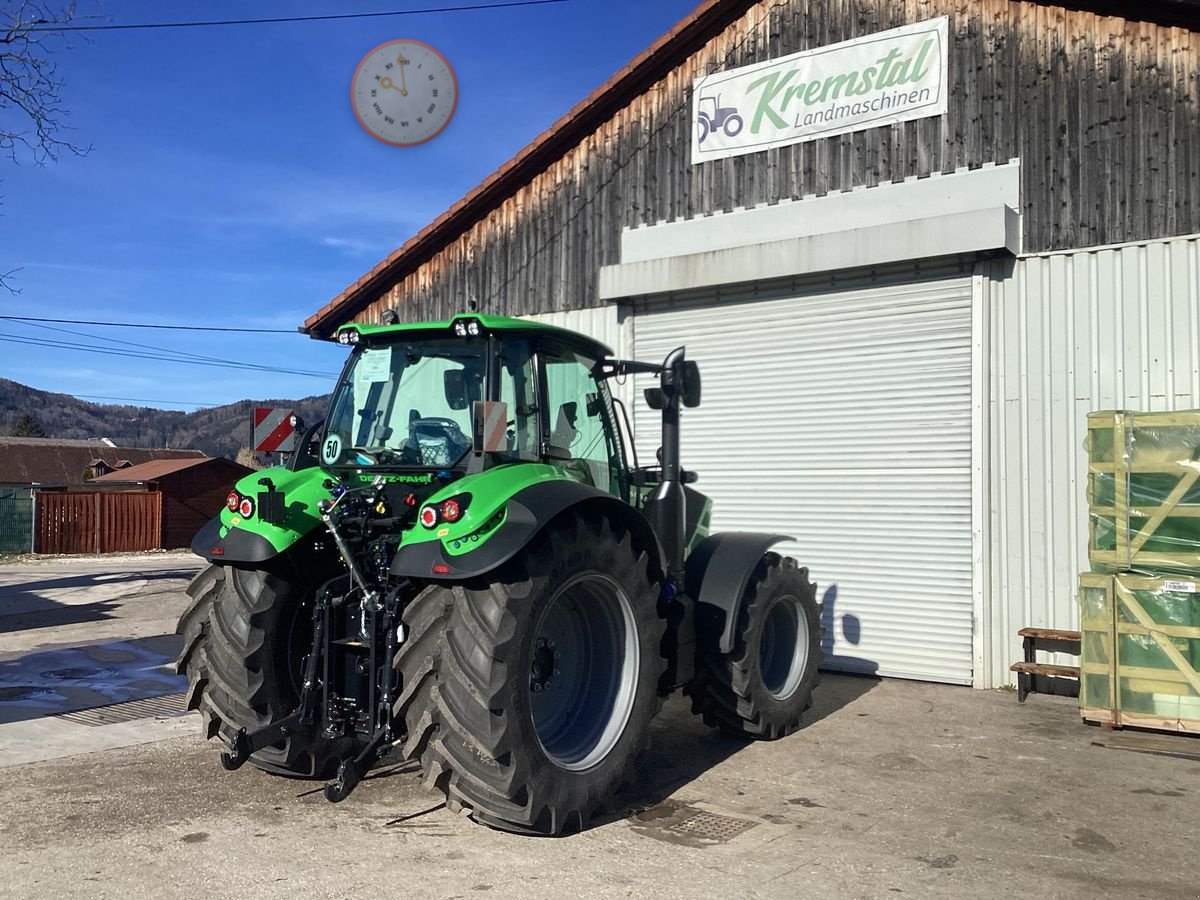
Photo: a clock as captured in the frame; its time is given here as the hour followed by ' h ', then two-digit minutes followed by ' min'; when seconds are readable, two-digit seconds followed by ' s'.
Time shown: 9 h 59 min
